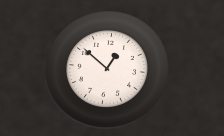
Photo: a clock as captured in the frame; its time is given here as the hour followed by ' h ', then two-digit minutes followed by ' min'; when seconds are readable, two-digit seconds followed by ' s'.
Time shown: 12 h 51 min
